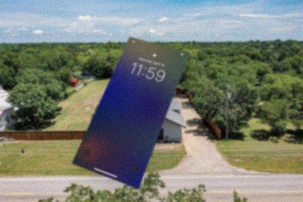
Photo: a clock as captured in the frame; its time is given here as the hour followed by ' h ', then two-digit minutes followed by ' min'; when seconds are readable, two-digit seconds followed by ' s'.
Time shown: 11 h 59 min
